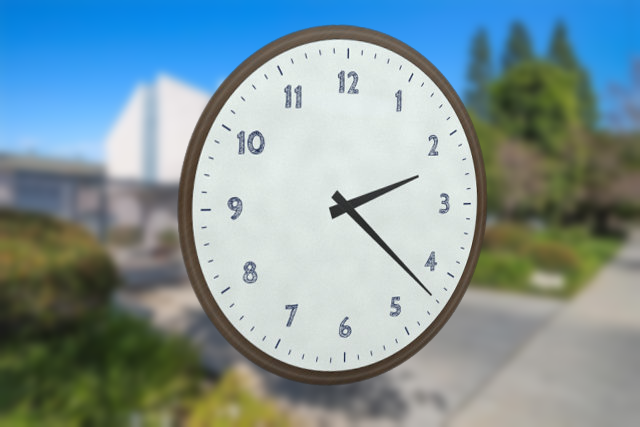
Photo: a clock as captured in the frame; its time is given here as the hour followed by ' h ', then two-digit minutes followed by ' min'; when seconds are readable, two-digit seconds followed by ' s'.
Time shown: 2 h 22 min
